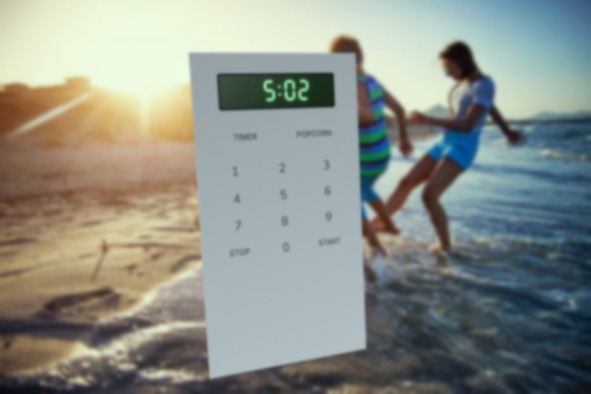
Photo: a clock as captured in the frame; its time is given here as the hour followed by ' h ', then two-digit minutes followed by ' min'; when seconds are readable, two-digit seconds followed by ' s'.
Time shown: 5 h 02 min
